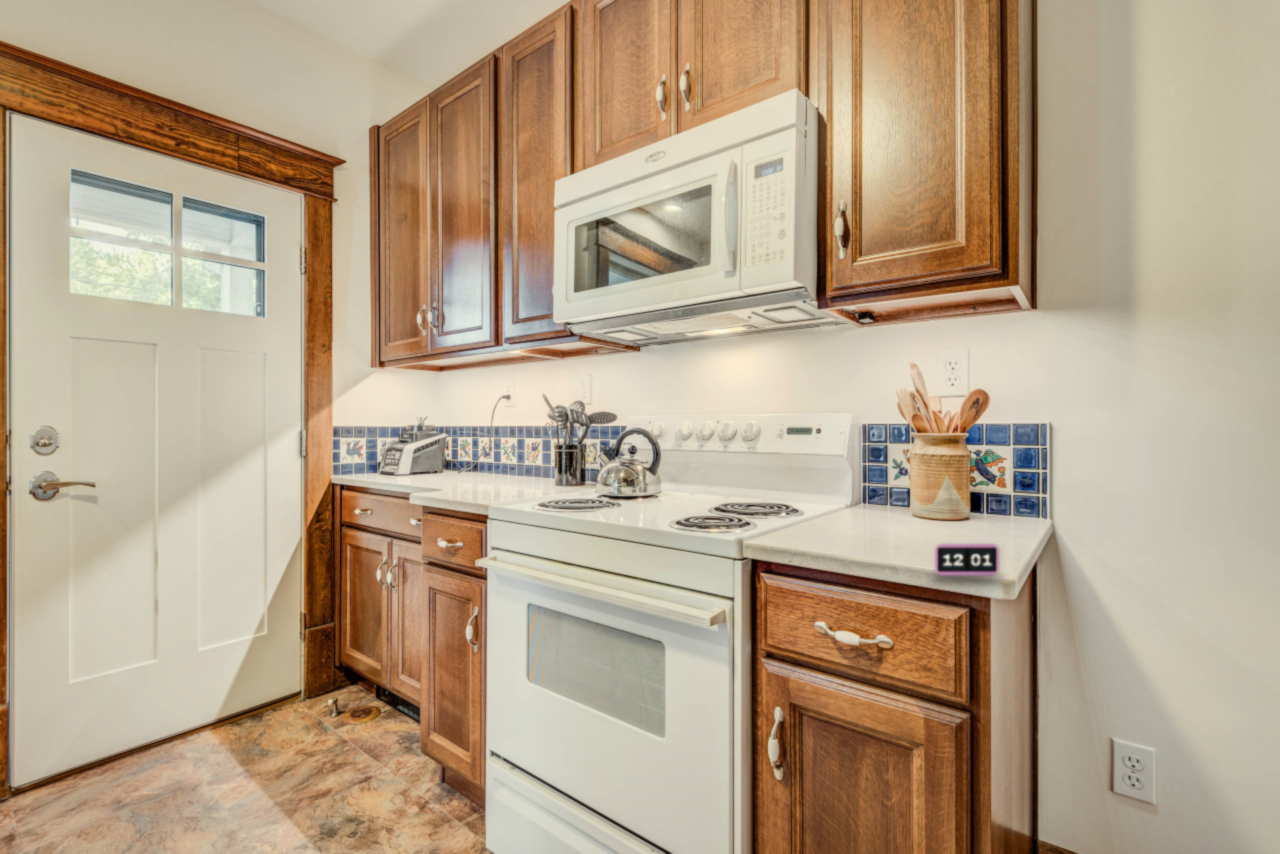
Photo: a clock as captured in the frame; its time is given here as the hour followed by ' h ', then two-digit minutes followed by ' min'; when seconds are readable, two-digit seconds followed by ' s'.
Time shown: 12 h 01 min
